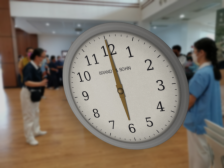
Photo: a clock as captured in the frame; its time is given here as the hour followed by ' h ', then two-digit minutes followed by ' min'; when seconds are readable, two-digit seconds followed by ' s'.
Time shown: 6 h 00 min
